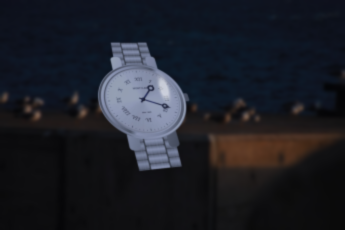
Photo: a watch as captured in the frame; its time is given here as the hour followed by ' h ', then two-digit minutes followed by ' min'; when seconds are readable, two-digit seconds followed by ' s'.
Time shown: 1 h 19 min
